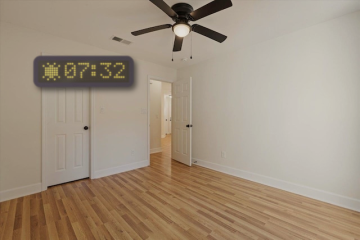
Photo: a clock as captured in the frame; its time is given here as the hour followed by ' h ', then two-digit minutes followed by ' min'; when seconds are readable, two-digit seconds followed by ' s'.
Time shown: 7 h 32 min
